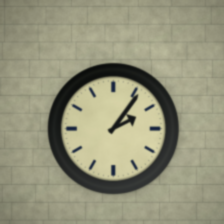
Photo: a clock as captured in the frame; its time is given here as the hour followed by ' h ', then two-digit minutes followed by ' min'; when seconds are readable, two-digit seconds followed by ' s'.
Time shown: 2 h 06 min
